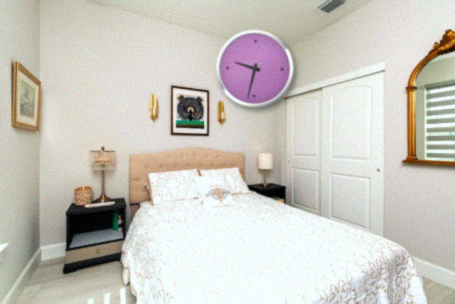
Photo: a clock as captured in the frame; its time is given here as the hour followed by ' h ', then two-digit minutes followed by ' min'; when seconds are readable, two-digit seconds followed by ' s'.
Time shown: 9 h 32 min
